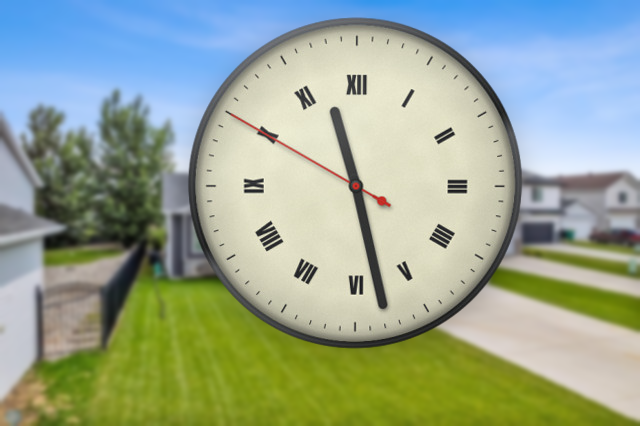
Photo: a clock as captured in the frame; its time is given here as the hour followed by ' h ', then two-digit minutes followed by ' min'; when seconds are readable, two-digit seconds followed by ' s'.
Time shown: 11 h 27 min 50 s
